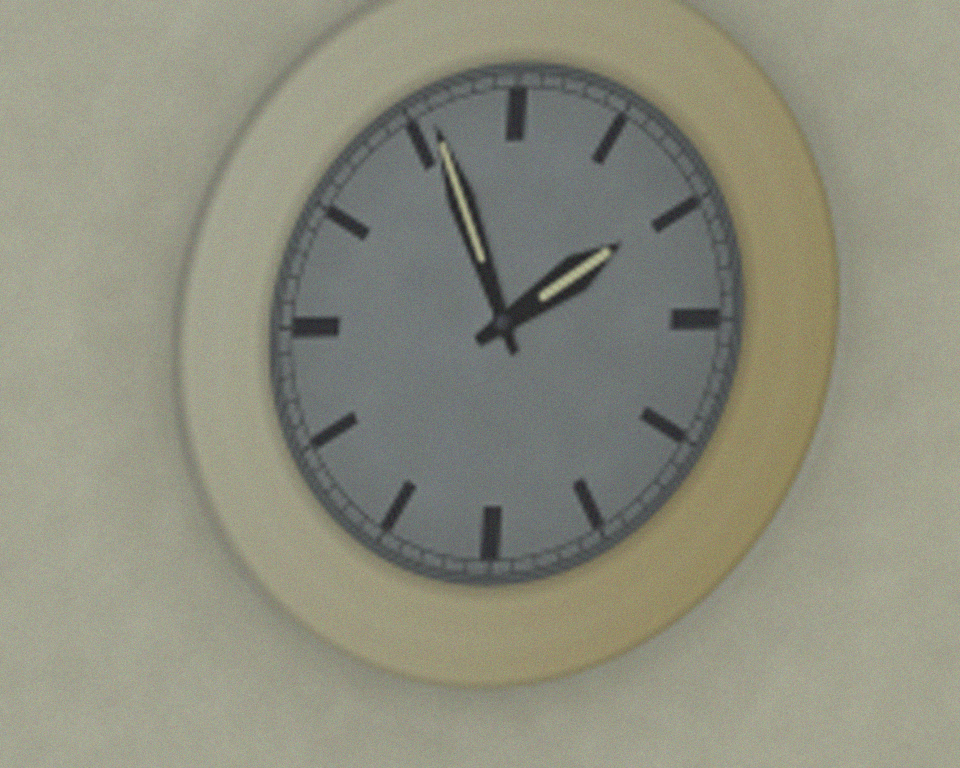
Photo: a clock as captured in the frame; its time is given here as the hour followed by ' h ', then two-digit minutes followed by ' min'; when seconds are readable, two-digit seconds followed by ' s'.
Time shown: 1 h 56 min
